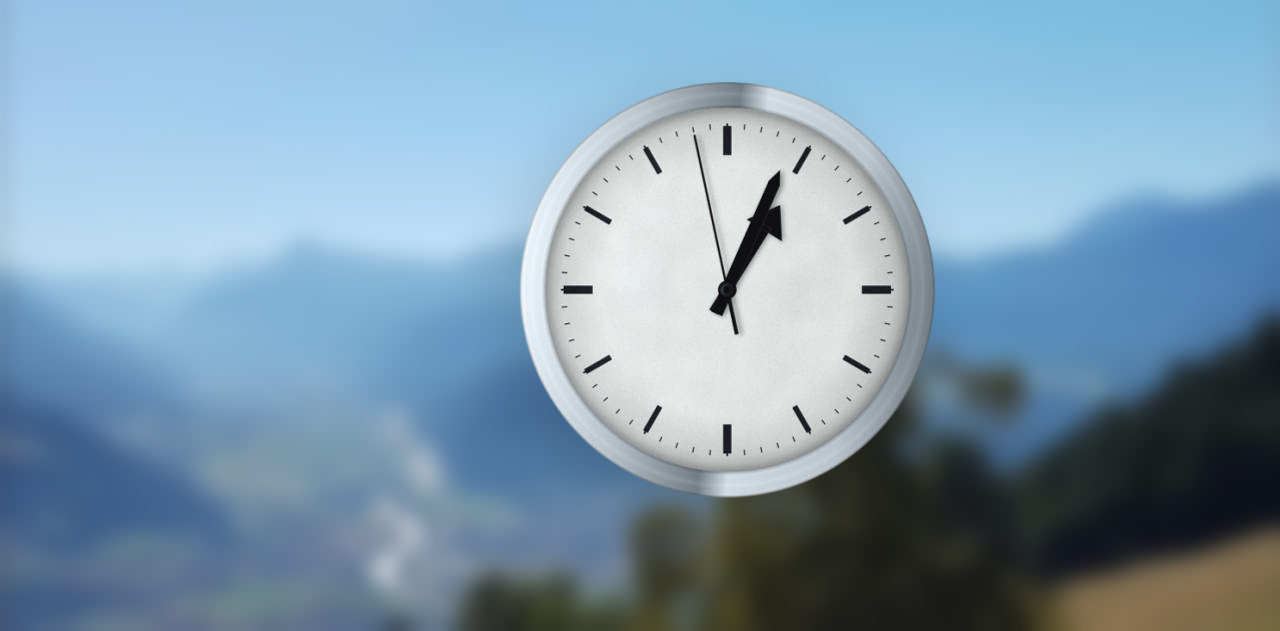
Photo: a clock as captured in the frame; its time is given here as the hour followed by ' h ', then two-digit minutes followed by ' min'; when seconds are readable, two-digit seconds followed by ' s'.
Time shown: 1 h 03 min 58 s
